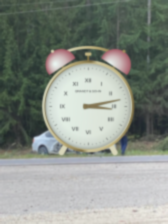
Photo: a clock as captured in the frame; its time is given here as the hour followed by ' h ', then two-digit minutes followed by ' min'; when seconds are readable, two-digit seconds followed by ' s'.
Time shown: 3 h 13 min
